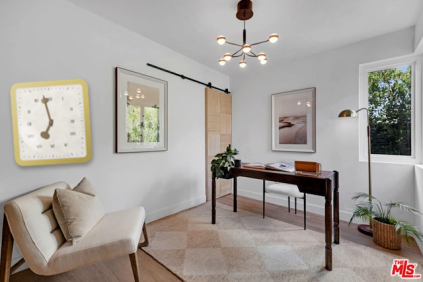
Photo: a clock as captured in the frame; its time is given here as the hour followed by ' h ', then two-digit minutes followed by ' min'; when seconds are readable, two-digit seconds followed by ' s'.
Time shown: 6 h 58 min
